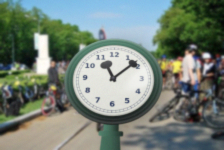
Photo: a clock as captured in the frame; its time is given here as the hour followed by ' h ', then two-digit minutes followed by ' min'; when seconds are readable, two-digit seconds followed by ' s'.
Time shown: 11 h 08 min
